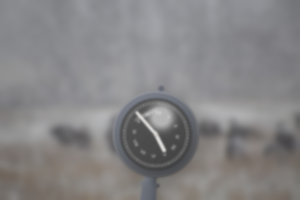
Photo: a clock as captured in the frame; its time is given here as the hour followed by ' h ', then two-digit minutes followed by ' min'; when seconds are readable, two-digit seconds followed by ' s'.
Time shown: 4 h 52 min
